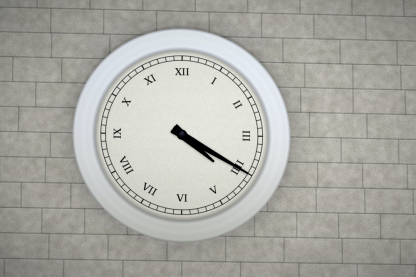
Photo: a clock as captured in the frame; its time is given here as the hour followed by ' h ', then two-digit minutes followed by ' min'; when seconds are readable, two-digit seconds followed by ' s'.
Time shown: 4 h 20 min
